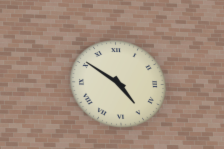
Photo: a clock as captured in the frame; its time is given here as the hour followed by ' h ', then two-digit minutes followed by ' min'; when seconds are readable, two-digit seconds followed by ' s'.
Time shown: 4 h 51 min
